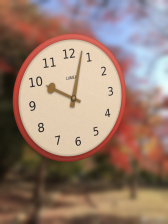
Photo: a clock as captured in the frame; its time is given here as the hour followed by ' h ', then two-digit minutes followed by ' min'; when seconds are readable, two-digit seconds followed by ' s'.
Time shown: 10 h 03 min
